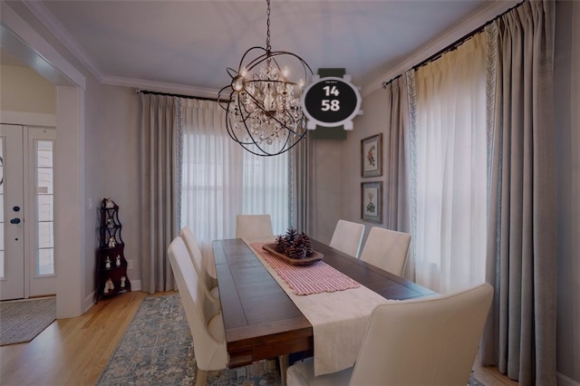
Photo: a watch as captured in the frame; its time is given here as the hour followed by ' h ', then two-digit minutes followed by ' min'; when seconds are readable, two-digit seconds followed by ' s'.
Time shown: 14 h 58 min
